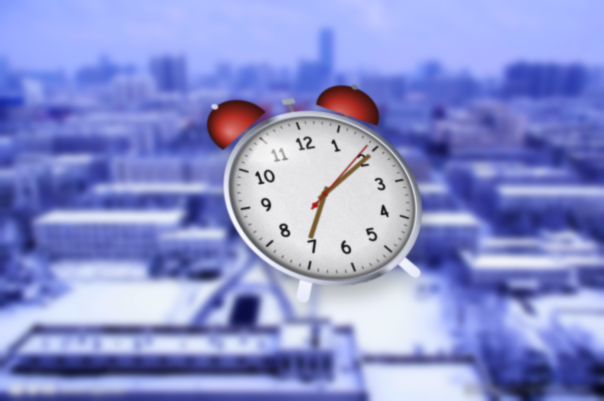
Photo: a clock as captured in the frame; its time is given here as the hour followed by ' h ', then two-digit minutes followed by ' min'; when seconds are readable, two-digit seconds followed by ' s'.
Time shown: 7 h 10 min 09 s
